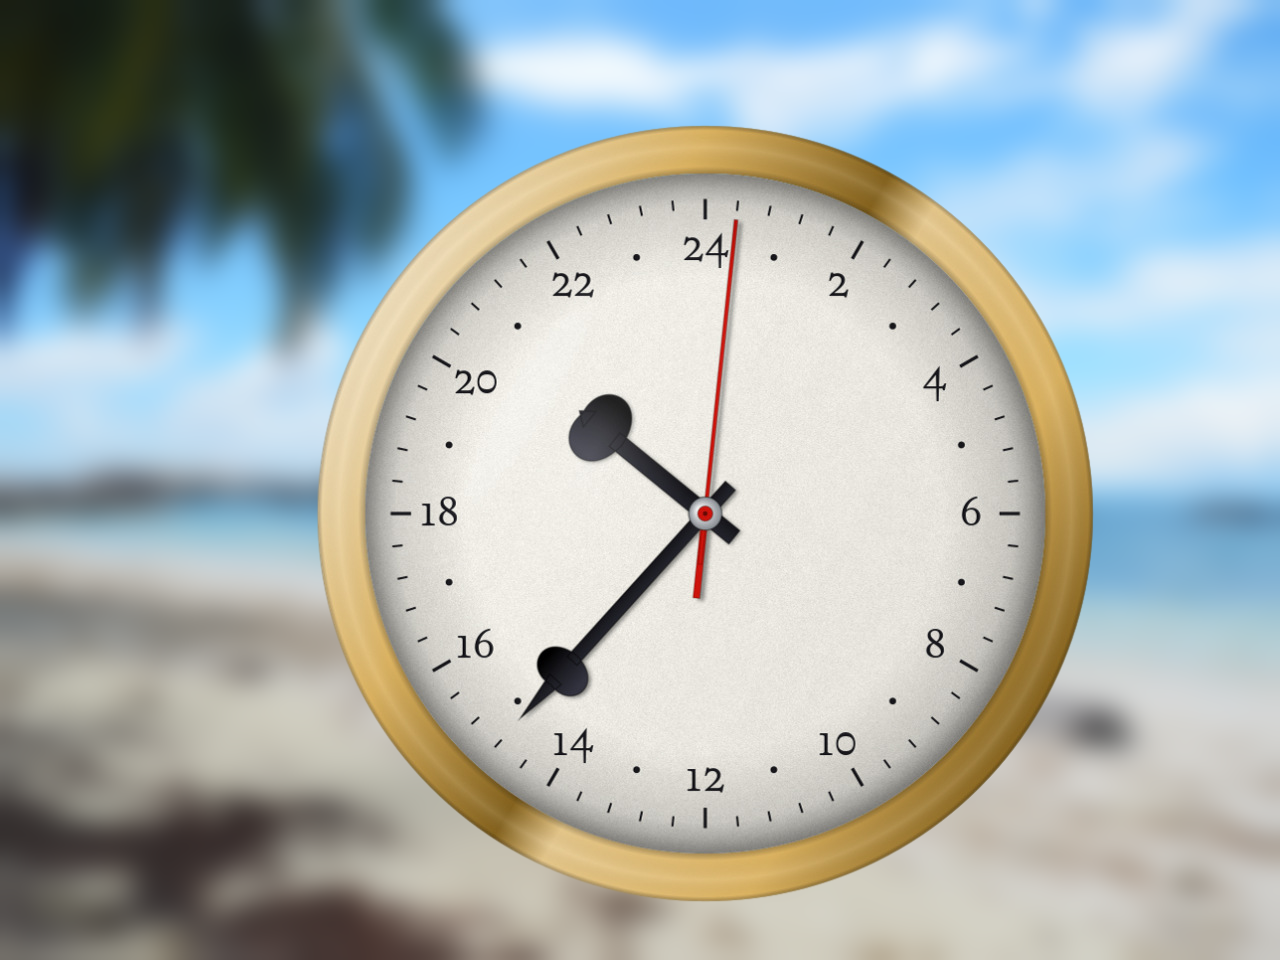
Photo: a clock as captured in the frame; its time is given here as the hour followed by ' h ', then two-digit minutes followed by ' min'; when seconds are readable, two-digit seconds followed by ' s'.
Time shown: 20 h 37 min 01 s
